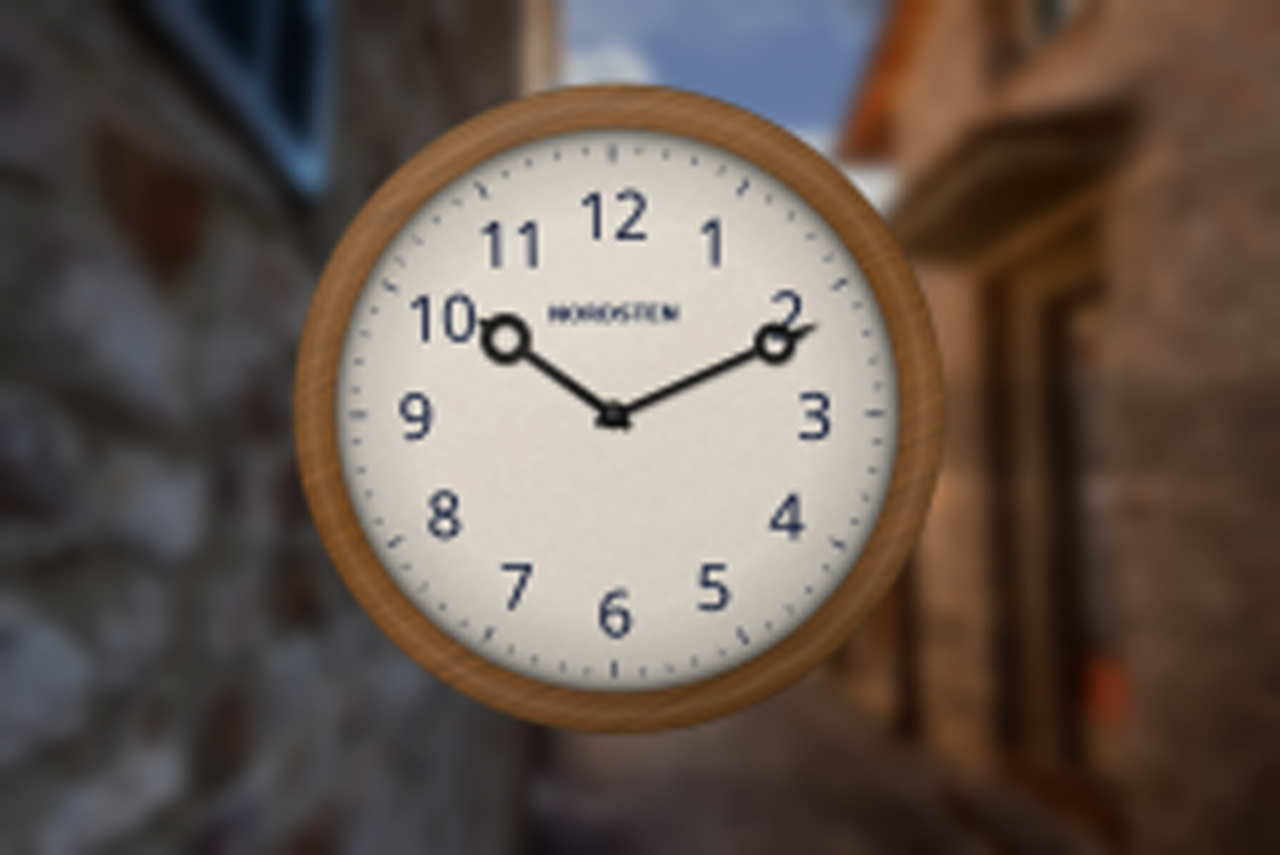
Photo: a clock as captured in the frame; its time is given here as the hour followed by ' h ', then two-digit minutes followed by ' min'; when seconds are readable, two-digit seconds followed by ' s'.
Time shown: 10 h 11 min
